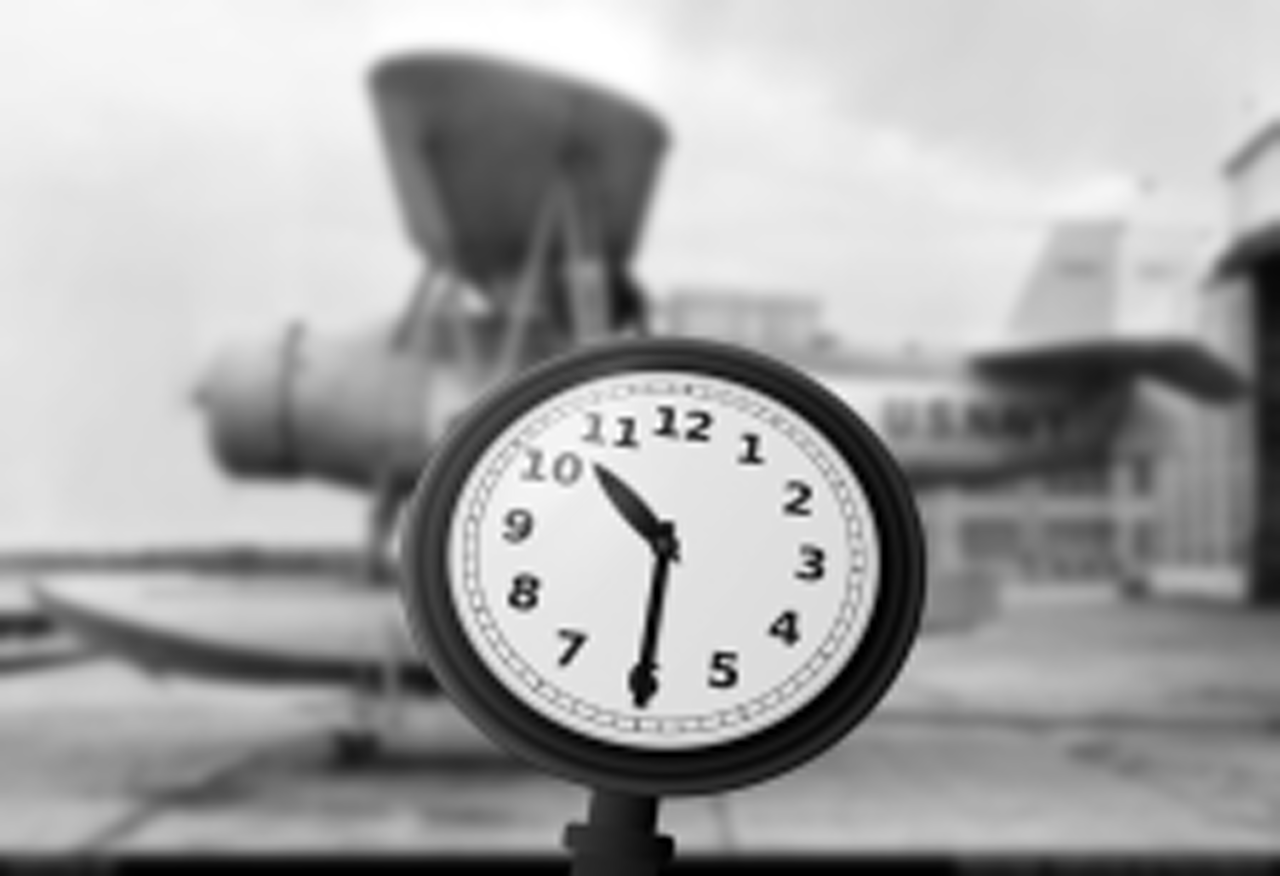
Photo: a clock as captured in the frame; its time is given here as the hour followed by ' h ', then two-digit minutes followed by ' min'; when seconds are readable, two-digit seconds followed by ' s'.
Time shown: 10 h 30 min
